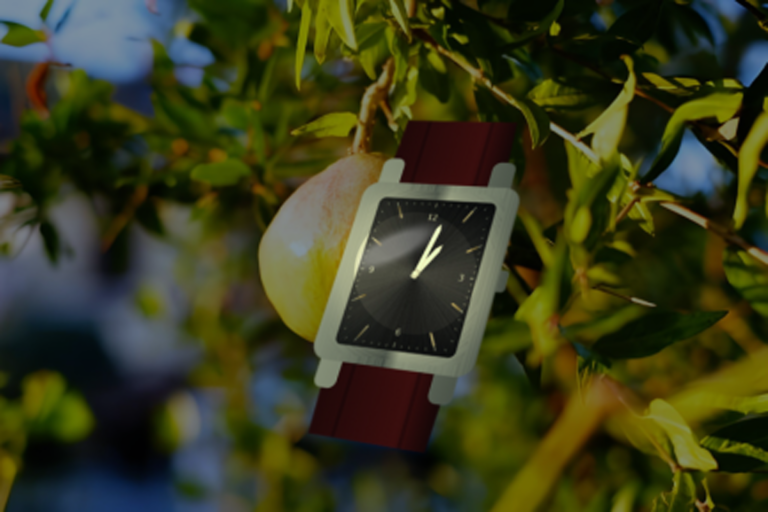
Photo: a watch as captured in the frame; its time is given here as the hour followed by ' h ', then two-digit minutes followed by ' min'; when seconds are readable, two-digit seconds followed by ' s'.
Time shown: 1 h 02 min
